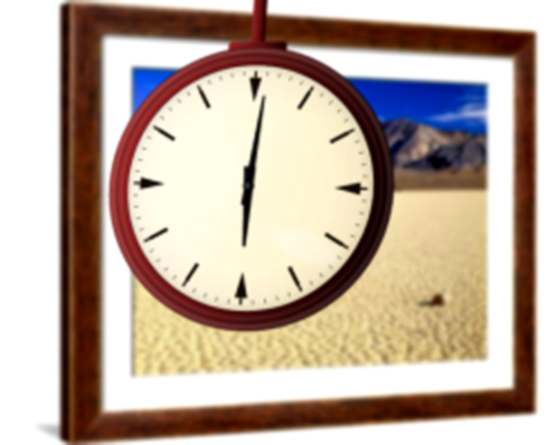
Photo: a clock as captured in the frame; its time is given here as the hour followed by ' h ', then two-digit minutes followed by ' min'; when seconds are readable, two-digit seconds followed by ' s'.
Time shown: 6 h 01 min
